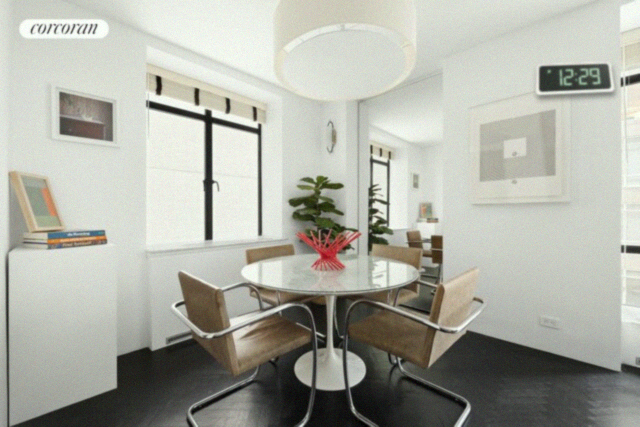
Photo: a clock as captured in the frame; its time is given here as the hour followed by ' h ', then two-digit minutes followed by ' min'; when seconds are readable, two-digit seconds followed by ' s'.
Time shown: 12 h 29 min
